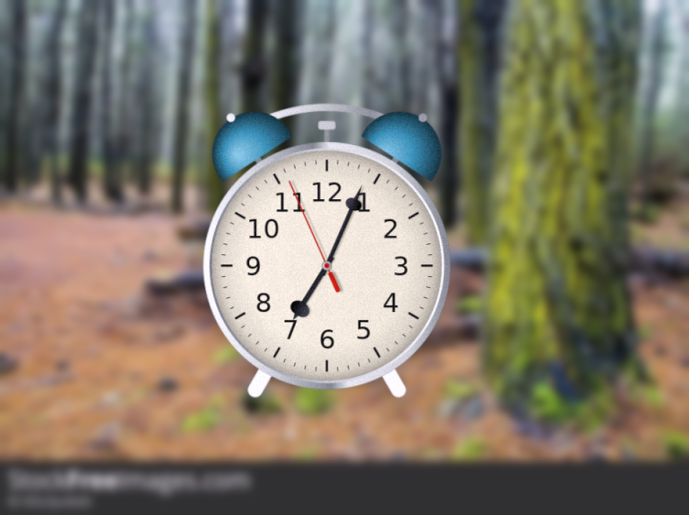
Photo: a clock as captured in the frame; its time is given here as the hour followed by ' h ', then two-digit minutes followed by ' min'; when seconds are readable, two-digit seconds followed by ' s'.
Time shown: 7 h 03 min 56 s
